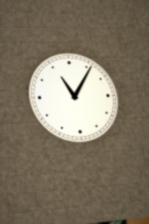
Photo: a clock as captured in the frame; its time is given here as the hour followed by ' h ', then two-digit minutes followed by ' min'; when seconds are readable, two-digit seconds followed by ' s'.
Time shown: 11 h 06 min
